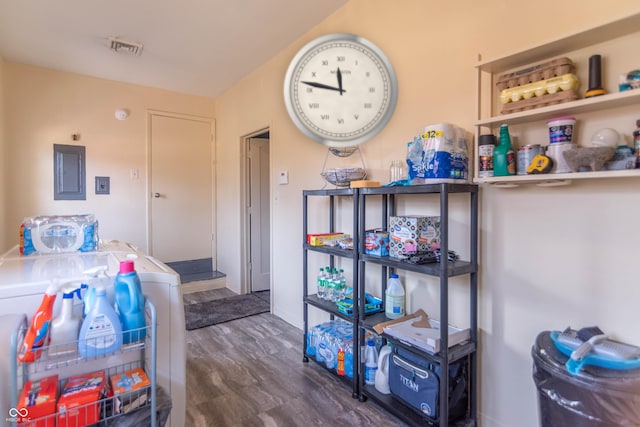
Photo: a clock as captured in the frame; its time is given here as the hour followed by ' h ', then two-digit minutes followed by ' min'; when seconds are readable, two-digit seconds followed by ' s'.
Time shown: 11 h 47 min
